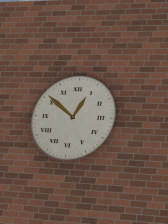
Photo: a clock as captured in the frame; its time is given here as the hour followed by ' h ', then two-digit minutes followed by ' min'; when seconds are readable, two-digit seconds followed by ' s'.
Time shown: 12 h 51 min
